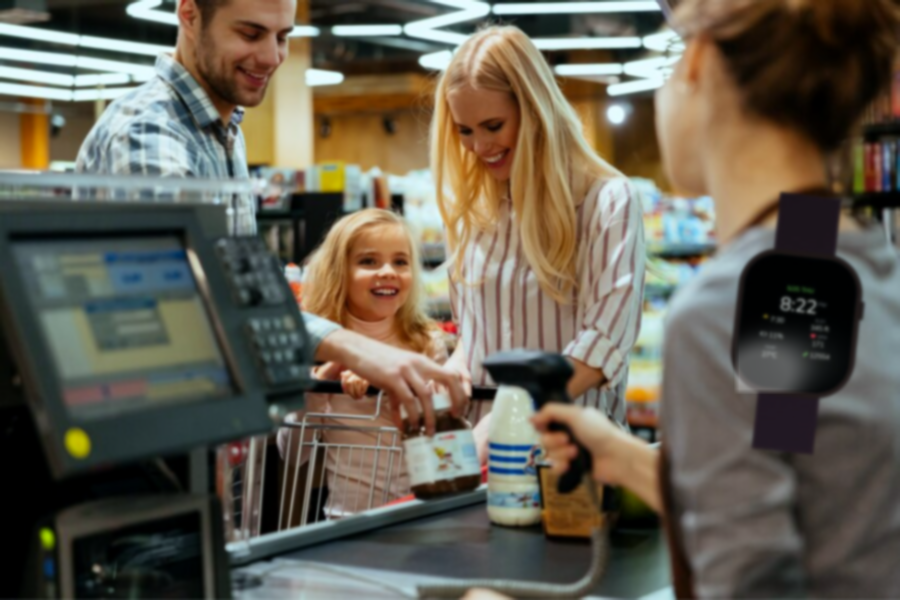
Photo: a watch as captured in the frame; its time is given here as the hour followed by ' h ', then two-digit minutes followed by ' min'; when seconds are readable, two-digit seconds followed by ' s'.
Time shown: 8 h 22 min
